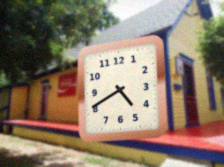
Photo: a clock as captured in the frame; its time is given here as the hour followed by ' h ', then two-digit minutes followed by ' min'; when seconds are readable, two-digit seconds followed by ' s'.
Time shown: 4 h 41 min
